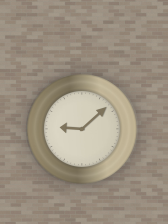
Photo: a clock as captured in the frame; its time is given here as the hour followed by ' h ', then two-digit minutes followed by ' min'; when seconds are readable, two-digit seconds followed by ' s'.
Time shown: 9 h 08 min
